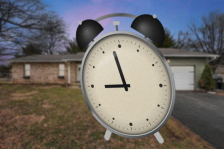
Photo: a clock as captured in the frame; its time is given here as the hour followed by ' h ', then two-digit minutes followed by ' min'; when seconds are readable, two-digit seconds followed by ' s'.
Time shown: 8 h 58 min
